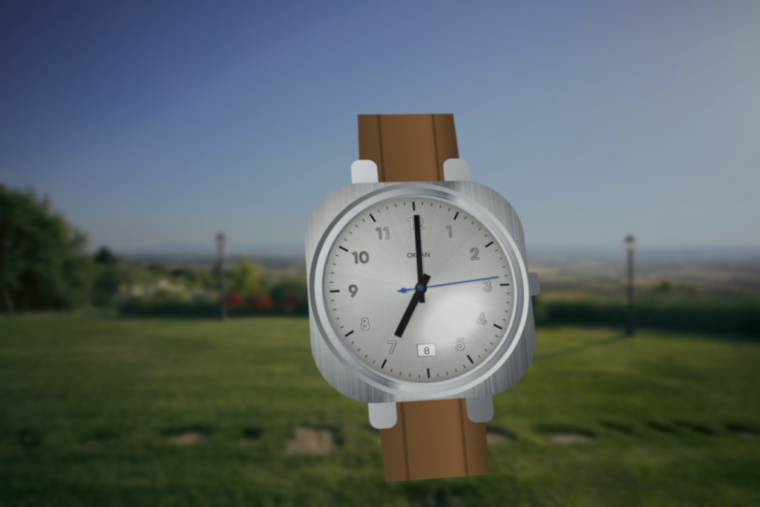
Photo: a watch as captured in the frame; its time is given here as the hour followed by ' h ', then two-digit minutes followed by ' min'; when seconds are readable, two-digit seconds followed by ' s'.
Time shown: 7 h 00 min 14 s
